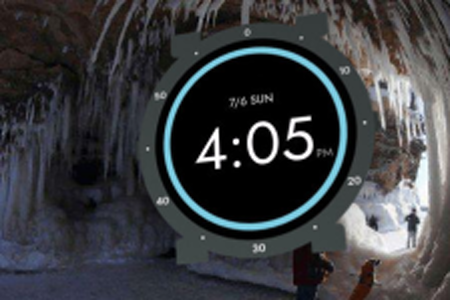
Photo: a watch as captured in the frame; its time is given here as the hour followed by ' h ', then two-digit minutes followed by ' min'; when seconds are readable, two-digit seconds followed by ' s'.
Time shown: 4 h 05 min
